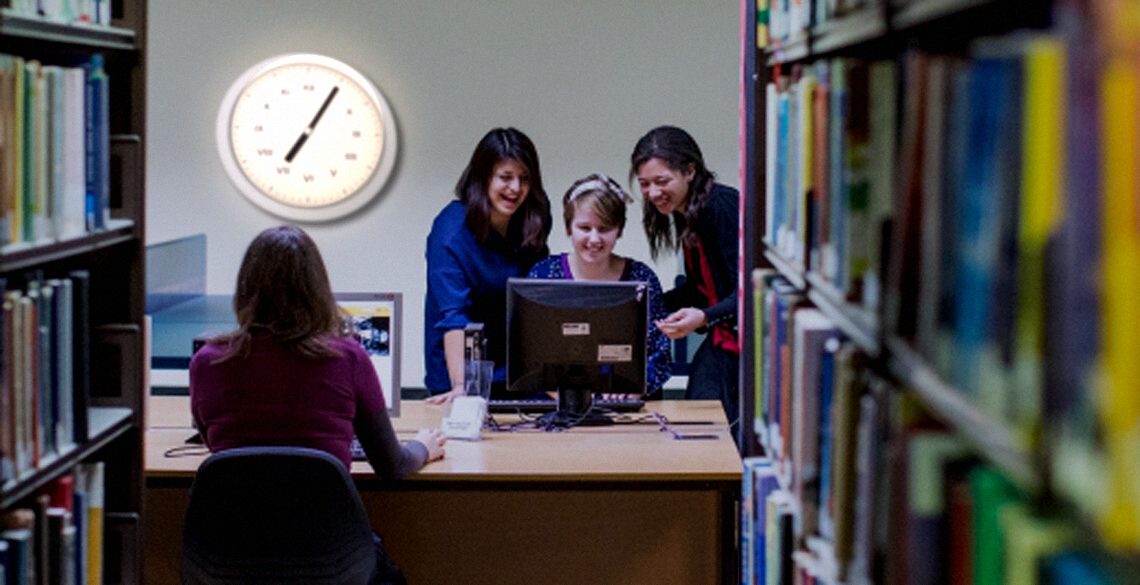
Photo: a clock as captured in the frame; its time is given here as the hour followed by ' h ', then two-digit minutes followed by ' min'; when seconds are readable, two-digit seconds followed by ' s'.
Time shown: 7 h 05 min
